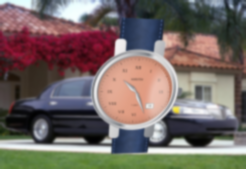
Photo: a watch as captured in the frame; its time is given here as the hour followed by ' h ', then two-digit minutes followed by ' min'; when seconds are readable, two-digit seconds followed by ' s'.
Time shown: 10 h 26 min
